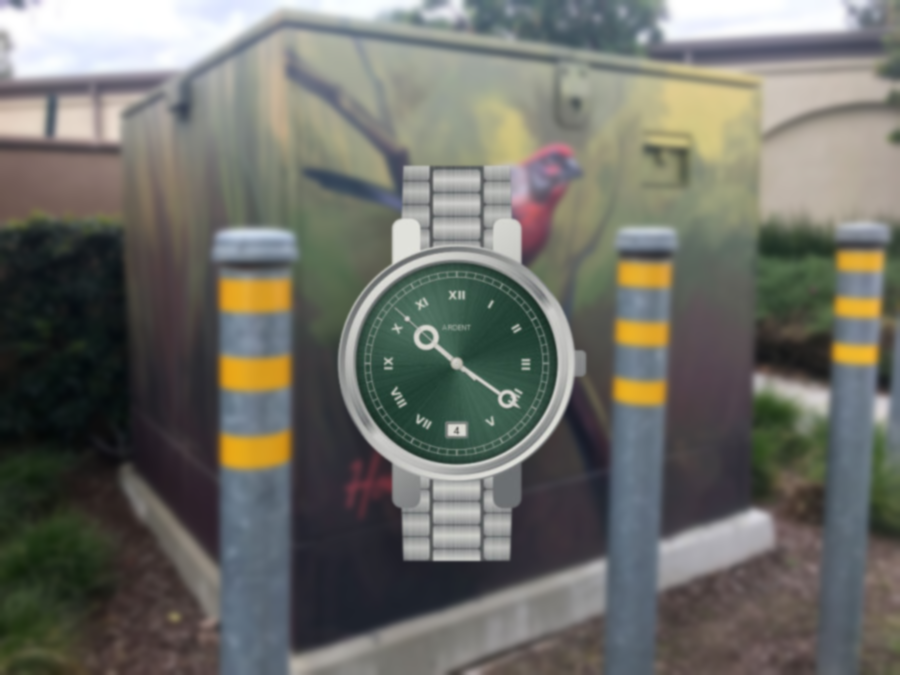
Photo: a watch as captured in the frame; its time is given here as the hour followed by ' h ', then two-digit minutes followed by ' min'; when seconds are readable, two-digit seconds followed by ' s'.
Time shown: 10 h 20 min 52 s
